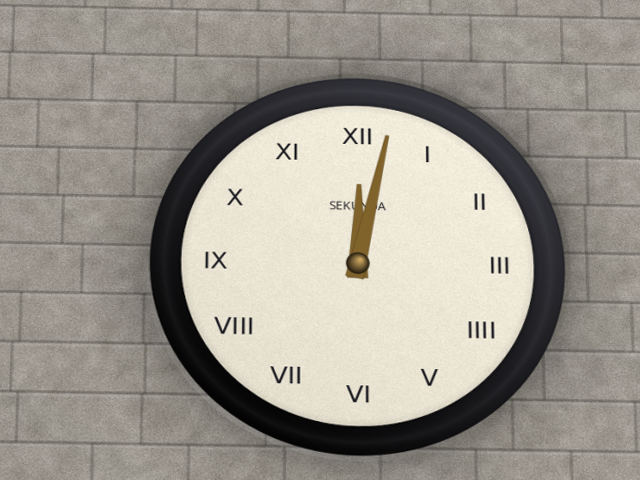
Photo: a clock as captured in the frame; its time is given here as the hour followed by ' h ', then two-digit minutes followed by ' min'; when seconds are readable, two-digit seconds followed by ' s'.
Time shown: 12 h 02 min
